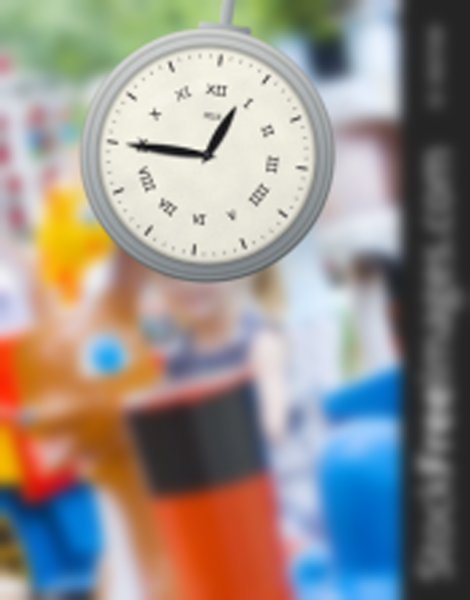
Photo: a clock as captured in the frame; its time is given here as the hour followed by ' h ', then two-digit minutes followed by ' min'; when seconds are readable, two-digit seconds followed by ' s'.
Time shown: 12 h 45 min
